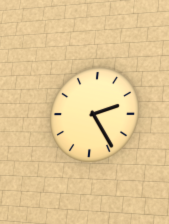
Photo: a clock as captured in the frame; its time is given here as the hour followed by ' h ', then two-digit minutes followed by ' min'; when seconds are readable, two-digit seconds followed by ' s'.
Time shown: 2 h 24 min
